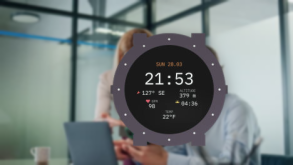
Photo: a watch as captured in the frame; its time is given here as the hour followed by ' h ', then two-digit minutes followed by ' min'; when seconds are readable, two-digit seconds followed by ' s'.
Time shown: 21 h 53 min
